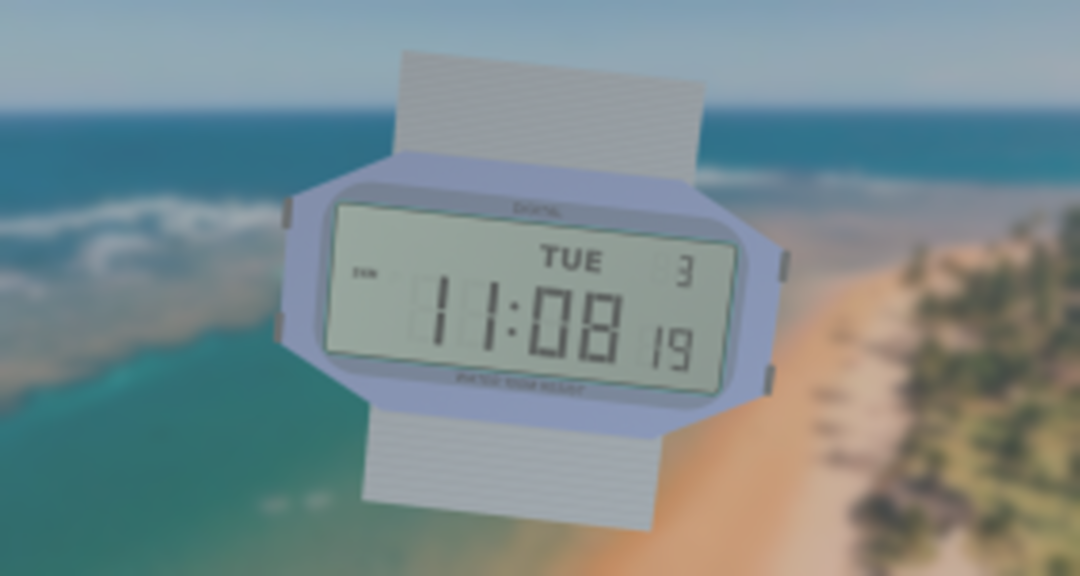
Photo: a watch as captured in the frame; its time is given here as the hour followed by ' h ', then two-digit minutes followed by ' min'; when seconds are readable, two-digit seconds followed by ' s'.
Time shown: 11 h 08 min 19 s
